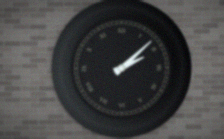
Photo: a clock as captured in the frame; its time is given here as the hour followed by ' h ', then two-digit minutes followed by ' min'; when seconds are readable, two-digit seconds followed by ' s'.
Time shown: 2 h 08 min
